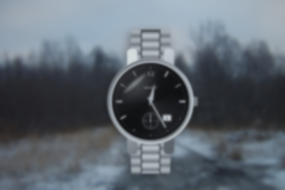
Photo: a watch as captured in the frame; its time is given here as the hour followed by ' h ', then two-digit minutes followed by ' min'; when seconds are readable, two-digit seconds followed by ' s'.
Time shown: 12 h 25 min
